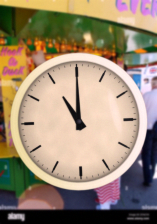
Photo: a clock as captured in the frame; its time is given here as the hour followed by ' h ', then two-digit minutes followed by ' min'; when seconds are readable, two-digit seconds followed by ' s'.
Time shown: 11 h 00 min
